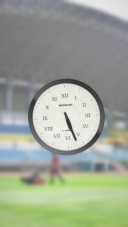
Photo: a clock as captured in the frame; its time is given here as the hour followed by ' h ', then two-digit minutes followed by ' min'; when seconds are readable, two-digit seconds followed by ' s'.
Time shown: 5 h 27 min
